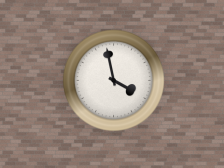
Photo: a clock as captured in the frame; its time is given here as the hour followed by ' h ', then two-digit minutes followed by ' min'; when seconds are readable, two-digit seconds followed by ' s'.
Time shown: 3 h 58 min
